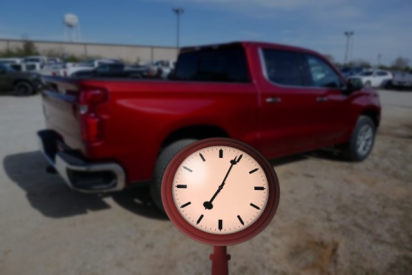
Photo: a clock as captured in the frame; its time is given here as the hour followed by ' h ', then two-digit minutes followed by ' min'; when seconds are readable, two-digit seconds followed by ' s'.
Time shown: 7 h 04 min
